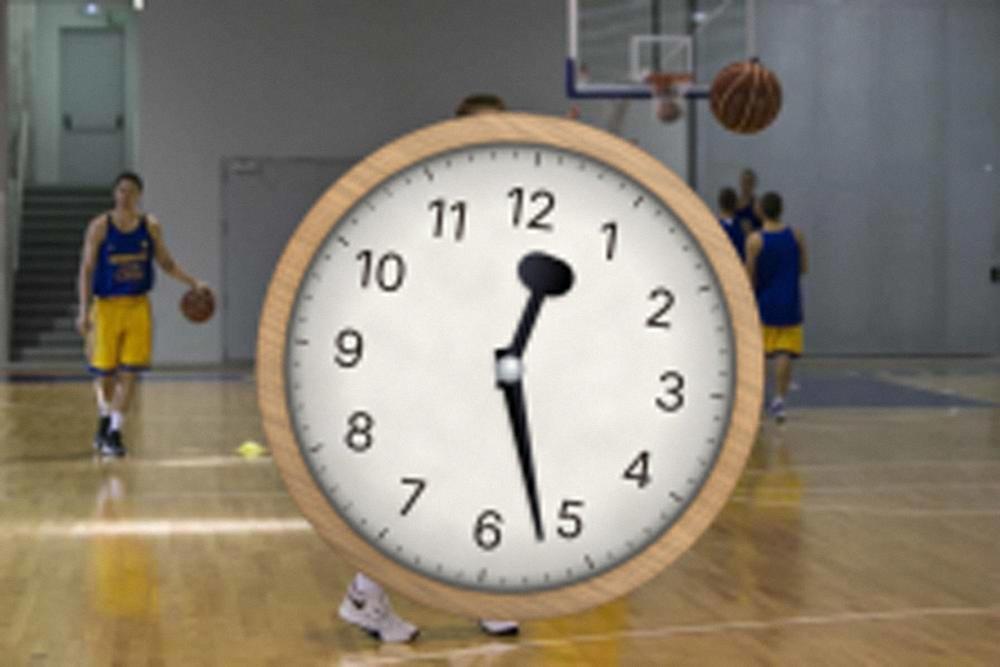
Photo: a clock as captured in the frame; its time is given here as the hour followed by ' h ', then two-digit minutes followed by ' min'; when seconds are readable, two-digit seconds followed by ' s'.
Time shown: 12 h 27 min
